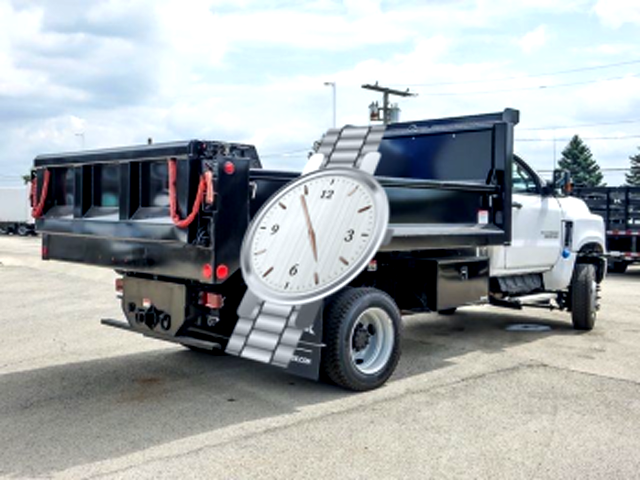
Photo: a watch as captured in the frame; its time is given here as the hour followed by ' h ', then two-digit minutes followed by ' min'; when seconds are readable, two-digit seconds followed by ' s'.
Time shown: 4 h 54 min
